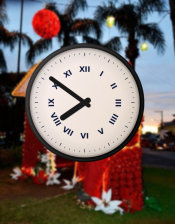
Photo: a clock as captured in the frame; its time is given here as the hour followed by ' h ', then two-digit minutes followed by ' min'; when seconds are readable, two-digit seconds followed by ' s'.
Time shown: 7 h 51 min
